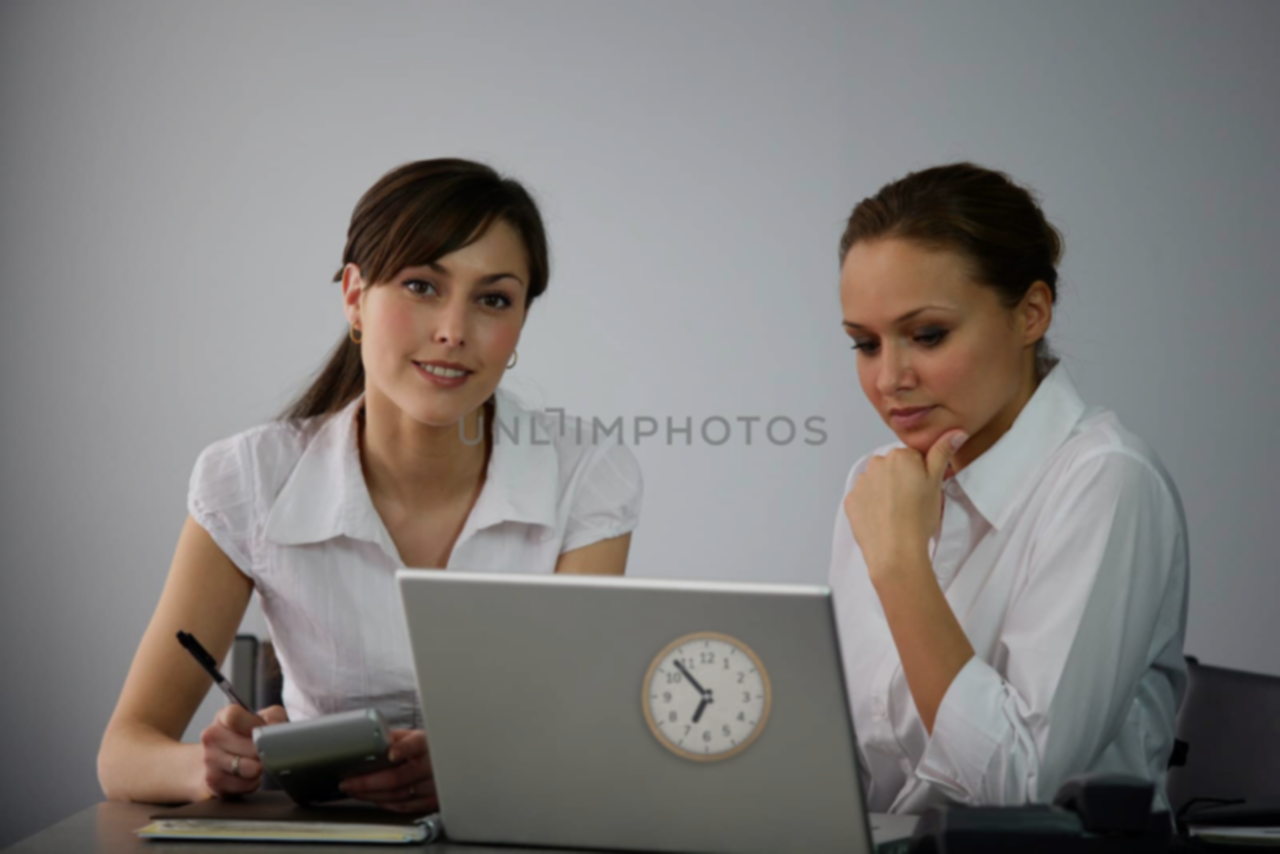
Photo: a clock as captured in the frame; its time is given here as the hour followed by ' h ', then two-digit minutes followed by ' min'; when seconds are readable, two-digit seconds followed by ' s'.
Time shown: 6 h 53 min
